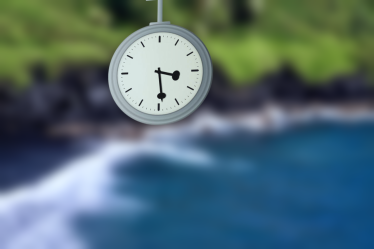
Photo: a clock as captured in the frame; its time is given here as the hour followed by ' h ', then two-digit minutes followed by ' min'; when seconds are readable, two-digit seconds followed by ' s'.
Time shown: 3 h 29 min
